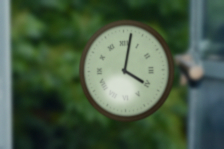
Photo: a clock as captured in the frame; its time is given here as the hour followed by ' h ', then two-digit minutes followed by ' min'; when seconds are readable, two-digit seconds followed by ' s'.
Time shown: 4 h 02 min
